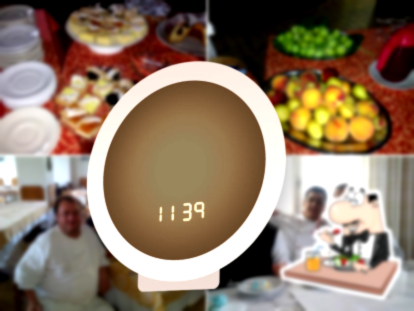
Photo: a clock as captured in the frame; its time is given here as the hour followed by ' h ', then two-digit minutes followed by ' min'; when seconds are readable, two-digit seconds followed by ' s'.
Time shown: 11 h 39 min
